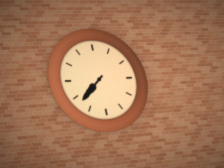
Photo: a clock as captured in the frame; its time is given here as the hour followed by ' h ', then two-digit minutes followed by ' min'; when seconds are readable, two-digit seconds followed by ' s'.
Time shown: 7 h 38 min
